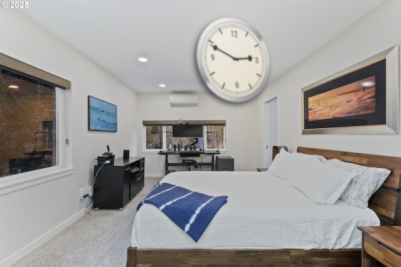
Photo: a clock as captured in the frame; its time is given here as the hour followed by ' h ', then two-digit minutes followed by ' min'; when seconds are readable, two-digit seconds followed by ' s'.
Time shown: 2 h 49 min
